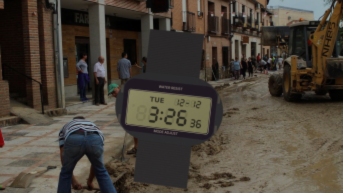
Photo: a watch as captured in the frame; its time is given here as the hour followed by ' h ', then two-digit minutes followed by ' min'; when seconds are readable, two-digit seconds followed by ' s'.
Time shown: 3 h 26 min
